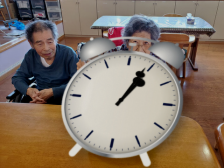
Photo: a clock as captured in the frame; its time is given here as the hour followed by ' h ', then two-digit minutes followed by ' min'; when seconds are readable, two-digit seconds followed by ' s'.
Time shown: 1 h 04 min
